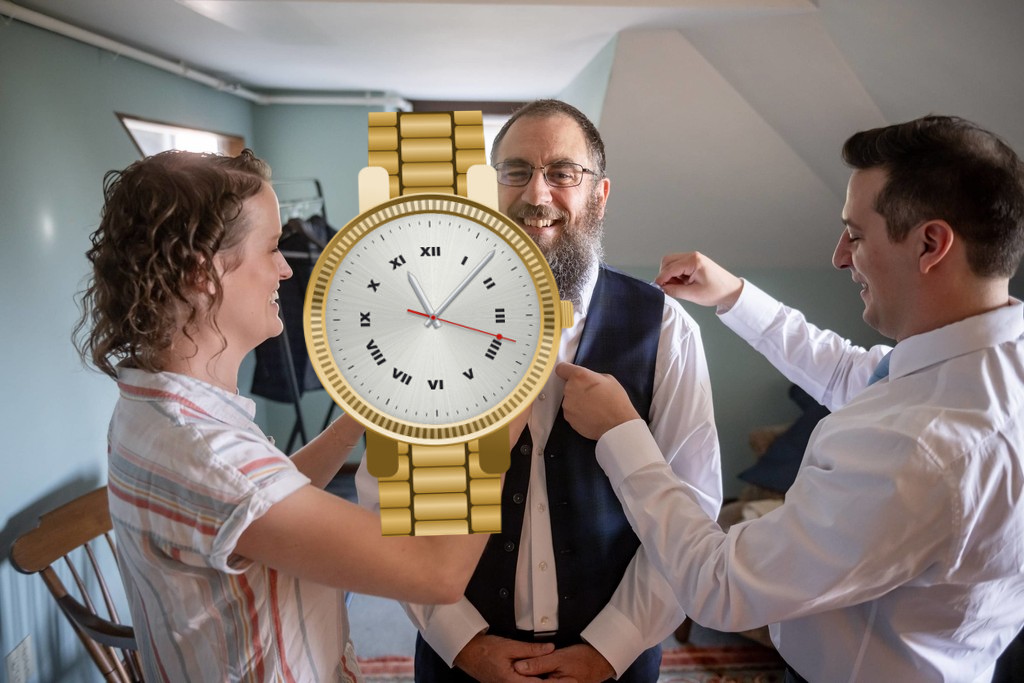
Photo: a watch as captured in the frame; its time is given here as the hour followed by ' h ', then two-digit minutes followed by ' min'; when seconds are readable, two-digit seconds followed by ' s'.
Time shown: 11 h 07 min 18 s
